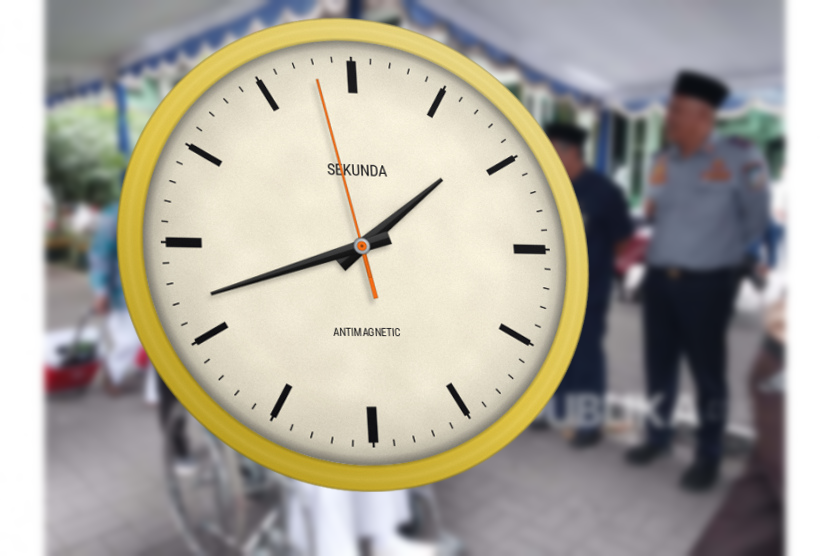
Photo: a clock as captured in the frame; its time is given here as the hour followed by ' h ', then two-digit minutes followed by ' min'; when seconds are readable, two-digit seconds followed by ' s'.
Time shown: 1 h 41 min 58 s
